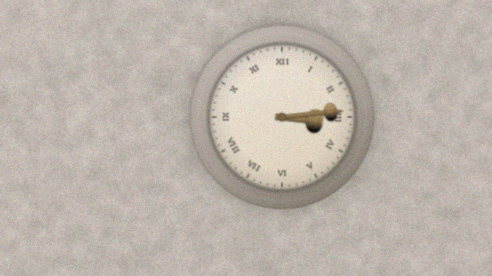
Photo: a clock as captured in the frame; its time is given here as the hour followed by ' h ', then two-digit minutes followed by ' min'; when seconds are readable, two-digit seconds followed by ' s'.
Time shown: 3 h 14 min
